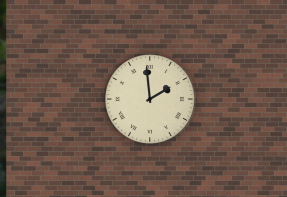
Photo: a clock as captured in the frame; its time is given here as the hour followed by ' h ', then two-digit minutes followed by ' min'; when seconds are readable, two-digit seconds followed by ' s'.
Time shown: 1 h 59 min
